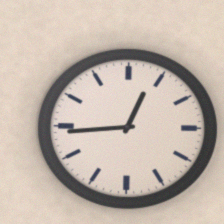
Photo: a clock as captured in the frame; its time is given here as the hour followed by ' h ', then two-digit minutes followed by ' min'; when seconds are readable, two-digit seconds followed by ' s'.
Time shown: 12 h 44 min
